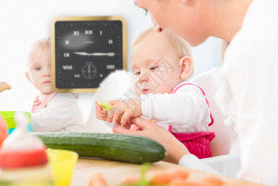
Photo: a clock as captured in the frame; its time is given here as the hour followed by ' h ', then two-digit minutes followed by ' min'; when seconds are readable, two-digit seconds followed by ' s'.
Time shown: 9 h 15 min
